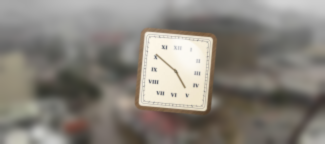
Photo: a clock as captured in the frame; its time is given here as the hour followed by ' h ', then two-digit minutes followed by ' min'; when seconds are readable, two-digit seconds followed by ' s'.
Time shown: 4 h 51 min
